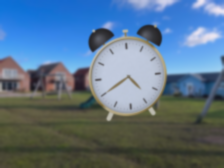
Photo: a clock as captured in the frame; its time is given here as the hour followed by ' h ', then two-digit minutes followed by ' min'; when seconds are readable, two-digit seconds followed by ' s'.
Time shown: 4 h 40 min
